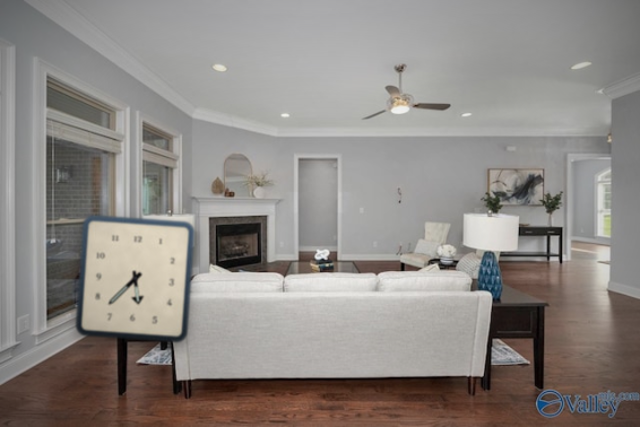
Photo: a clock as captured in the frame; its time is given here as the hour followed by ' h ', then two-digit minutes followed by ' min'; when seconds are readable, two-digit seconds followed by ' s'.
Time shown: 5 h 37 min
